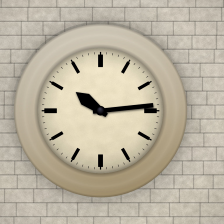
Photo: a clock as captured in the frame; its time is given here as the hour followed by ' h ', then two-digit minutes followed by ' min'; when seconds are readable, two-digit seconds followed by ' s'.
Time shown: 10 h 14 min
